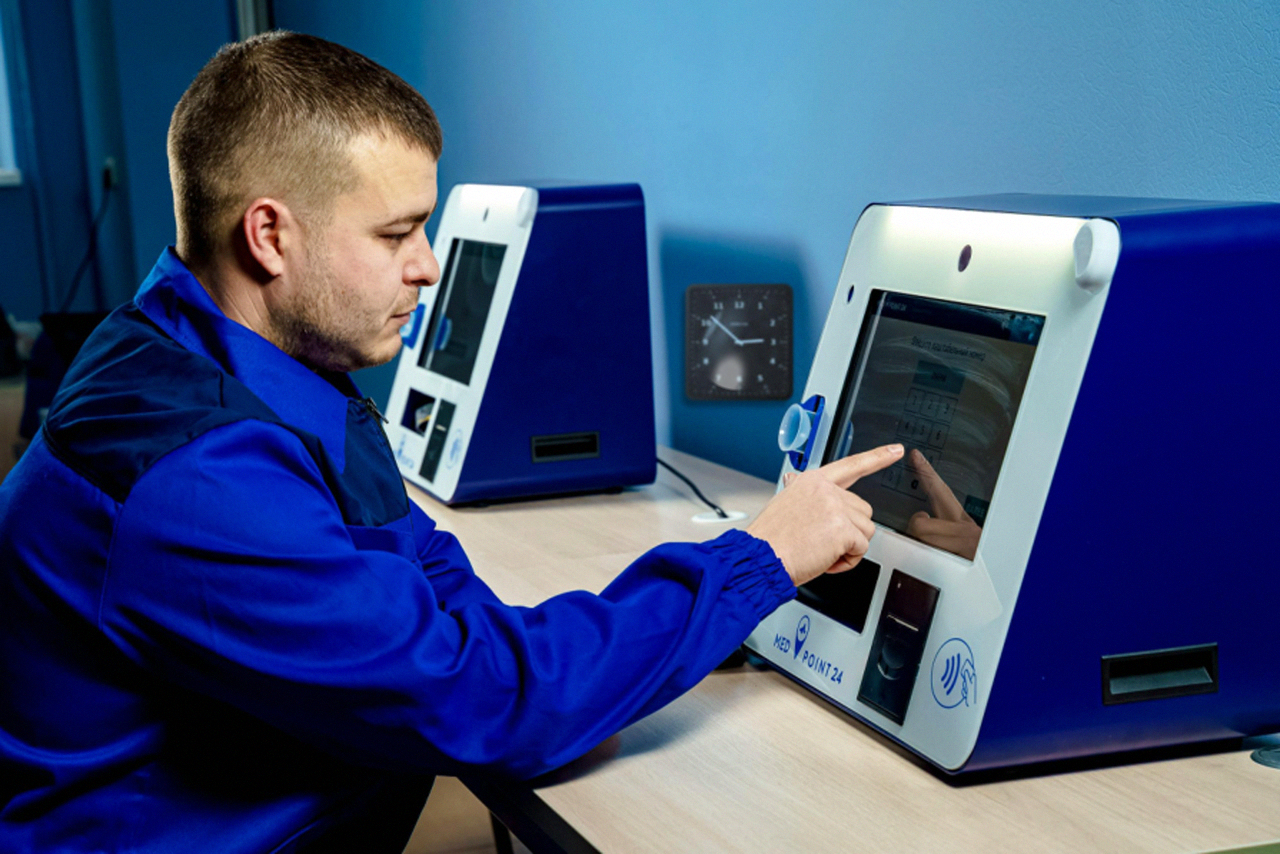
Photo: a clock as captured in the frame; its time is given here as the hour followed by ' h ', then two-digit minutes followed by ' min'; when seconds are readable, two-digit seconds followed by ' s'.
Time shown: 2 h 52 min
